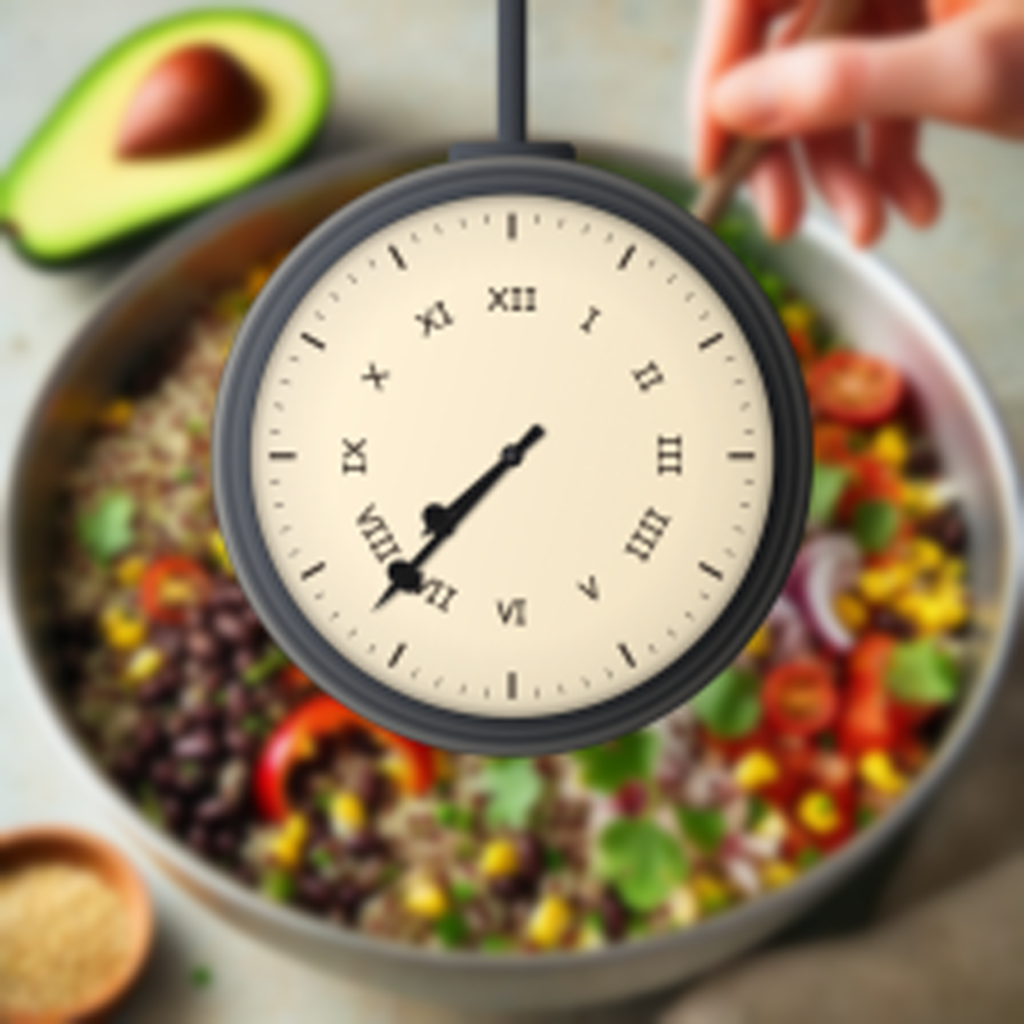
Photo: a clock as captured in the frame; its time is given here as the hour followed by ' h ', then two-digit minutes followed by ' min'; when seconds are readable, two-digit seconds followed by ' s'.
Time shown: 7 h 37 min
